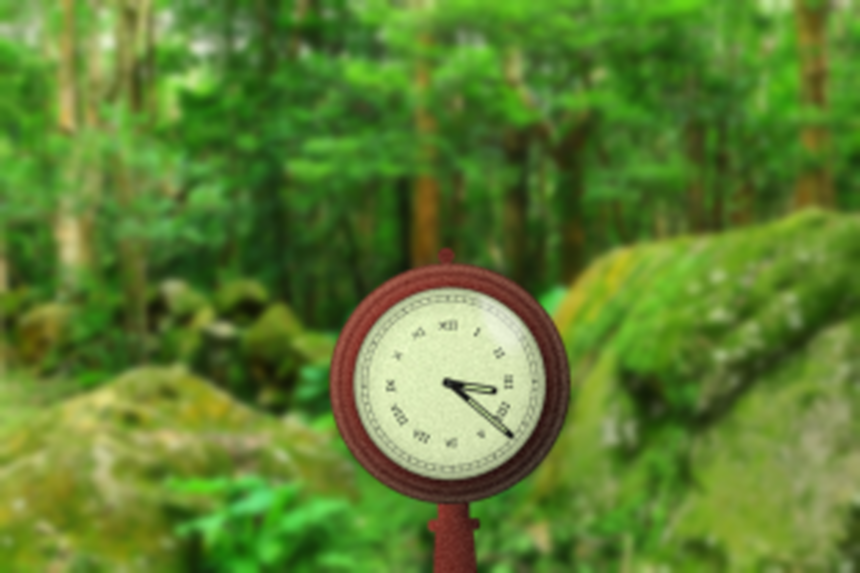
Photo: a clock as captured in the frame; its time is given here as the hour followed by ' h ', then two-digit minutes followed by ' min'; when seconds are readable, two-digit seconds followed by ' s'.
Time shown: 3 h 22 min
